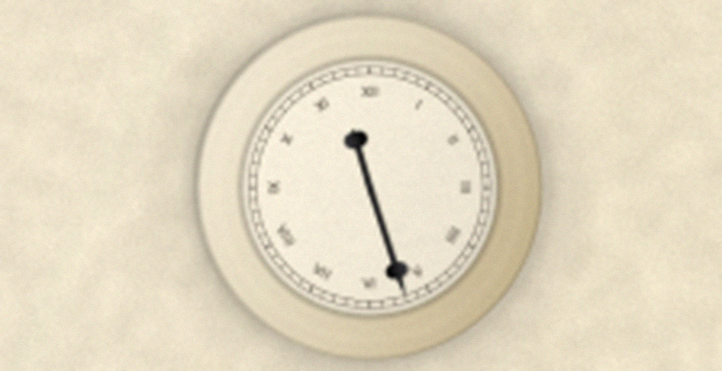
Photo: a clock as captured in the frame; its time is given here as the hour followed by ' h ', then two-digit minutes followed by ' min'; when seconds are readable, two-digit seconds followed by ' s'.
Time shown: 11 h 27 min
